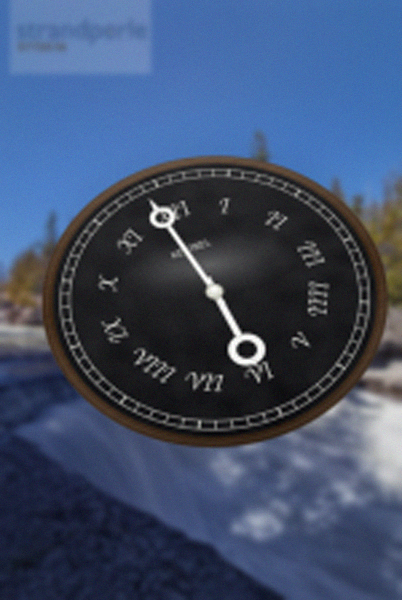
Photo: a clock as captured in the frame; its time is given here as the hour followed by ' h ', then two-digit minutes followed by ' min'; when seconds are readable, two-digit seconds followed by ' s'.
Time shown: 5 h 59 min
